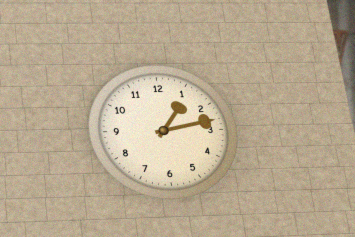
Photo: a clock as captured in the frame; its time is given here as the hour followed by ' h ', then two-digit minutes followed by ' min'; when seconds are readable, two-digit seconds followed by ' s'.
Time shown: 1 h 13 min
